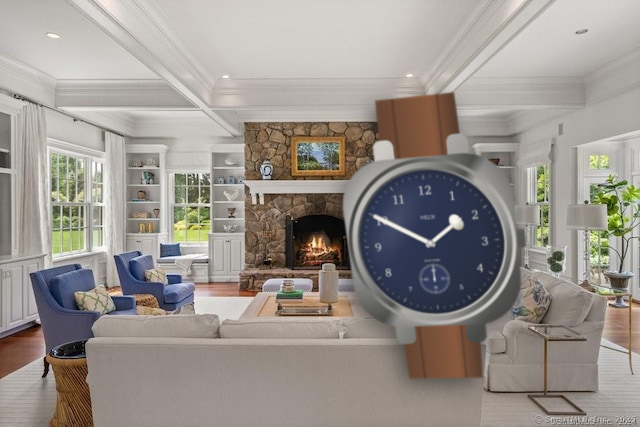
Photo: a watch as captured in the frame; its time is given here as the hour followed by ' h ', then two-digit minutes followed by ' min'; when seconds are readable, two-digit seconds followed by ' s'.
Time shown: 1 h 50 min
